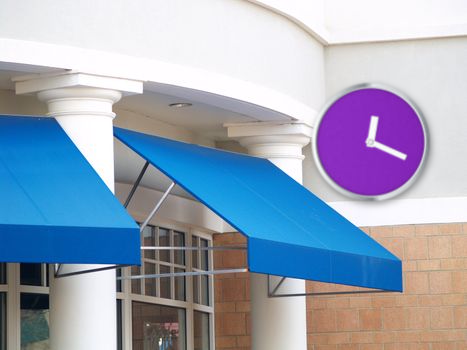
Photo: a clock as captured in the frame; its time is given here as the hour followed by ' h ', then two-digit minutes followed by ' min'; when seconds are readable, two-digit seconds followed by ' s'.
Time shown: 12 h 19 min
